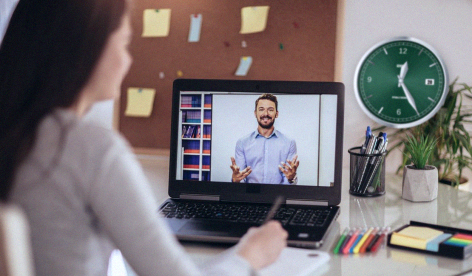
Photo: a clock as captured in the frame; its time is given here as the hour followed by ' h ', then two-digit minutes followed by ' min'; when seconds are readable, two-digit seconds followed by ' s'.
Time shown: 12 h 25 min
